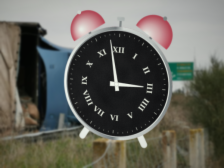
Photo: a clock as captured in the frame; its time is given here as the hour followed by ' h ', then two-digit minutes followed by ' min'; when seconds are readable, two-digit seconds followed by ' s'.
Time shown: 2 h 58 min
